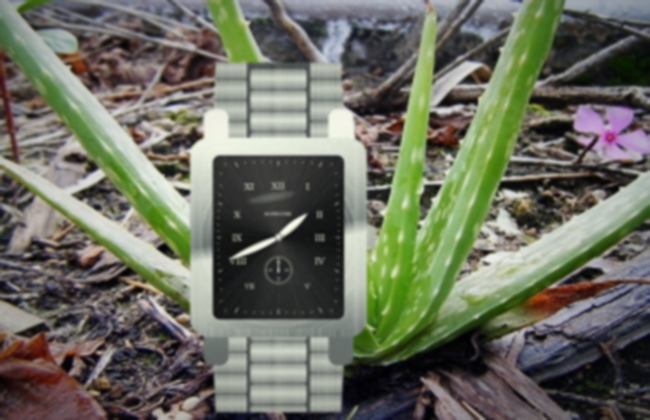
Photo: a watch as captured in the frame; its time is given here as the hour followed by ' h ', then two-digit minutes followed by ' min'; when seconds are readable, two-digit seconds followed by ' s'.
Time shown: 1 h 41 min
